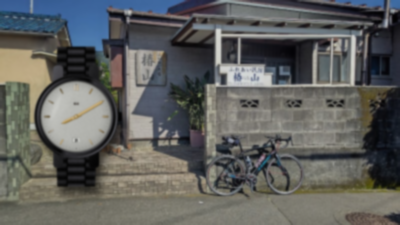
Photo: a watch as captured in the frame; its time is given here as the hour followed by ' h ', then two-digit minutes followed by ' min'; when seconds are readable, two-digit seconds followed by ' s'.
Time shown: 8 h 10 min
